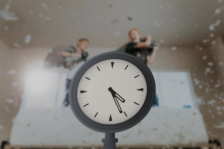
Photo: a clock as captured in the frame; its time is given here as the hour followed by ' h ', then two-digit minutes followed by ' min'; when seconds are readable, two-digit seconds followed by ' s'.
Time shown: 4 h 26 min
